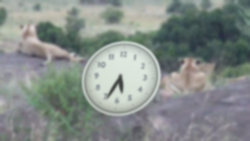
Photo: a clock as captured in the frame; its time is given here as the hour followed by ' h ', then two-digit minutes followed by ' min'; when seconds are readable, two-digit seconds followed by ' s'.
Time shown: 5 h 34 min
